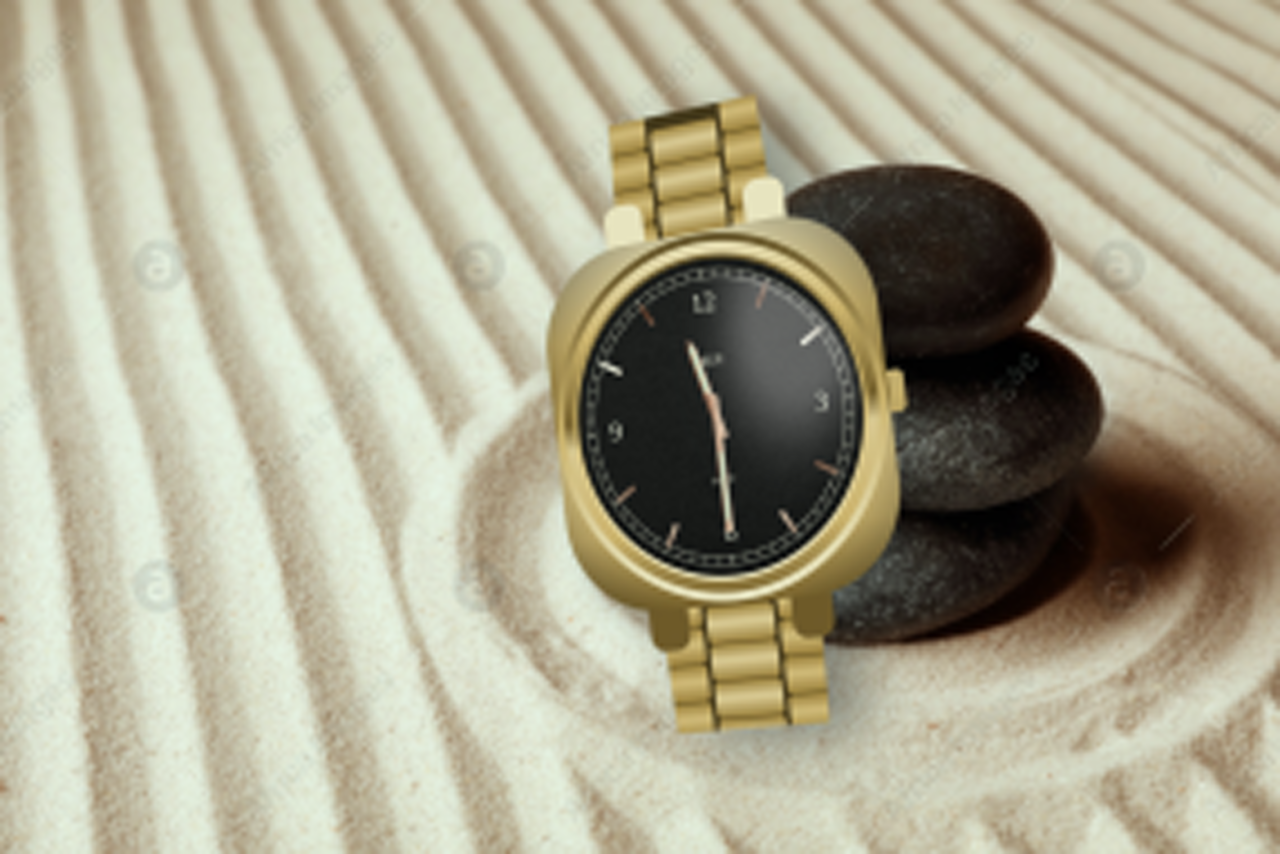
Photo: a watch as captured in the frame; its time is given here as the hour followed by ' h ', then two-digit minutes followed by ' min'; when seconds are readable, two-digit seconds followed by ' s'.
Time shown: 11 h 30 min
